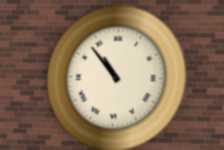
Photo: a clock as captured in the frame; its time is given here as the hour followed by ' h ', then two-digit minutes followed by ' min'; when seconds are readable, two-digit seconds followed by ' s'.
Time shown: 10 h 53 min
